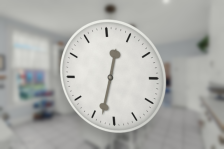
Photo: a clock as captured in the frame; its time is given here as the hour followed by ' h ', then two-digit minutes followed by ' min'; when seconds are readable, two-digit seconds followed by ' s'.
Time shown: 12 h 33 min
